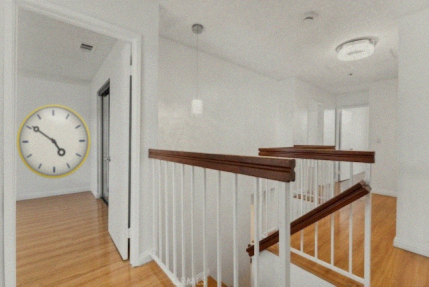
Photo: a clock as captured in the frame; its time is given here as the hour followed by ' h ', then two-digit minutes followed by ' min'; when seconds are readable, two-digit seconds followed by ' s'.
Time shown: 4 h 51 min
